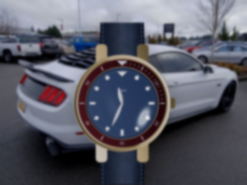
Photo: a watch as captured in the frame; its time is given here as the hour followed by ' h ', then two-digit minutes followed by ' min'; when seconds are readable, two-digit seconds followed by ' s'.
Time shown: 11 h 34 min
